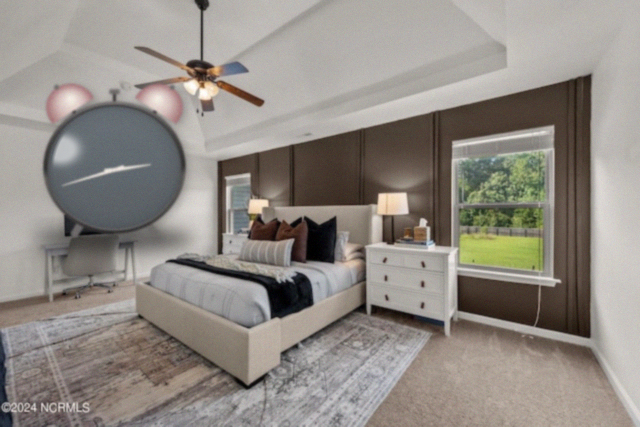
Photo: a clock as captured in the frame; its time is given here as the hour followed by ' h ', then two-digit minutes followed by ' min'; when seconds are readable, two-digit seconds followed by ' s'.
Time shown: 2 h 42 min
